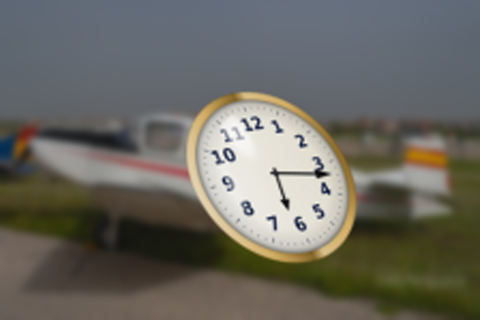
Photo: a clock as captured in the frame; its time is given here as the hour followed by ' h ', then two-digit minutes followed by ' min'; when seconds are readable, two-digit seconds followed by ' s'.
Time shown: 6 h 17 min
